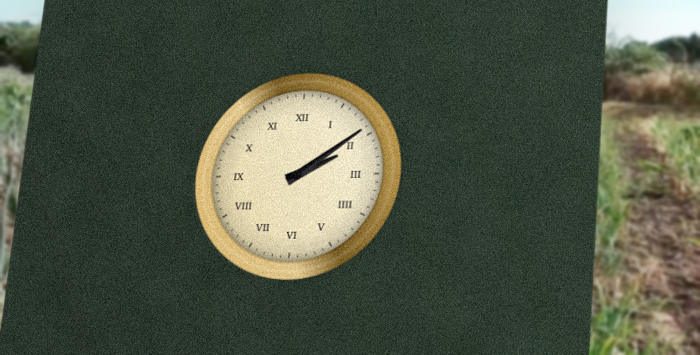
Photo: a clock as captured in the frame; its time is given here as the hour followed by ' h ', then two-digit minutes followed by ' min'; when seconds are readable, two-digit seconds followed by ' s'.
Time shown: 2 h 09 min
